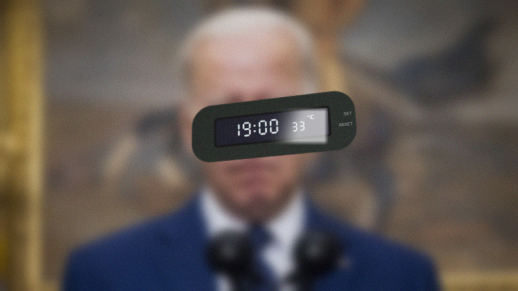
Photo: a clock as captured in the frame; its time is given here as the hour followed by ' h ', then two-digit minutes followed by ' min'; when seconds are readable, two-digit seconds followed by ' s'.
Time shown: 19 h 00 min
